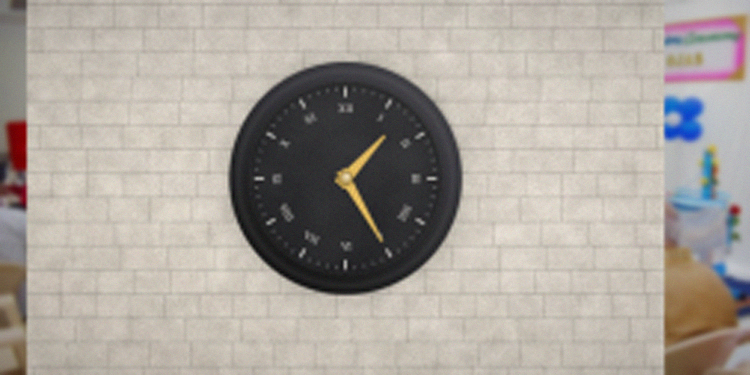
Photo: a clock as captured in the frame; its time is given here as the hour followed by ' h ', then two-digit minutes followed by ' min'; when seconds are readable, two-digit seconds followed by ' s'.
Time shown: 1 h 25 min
